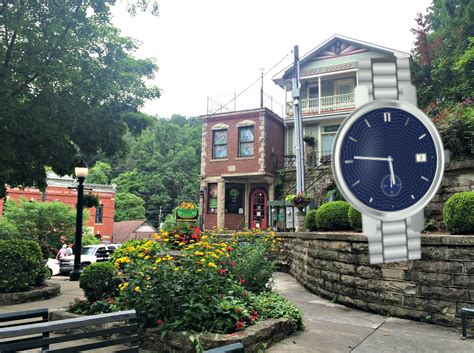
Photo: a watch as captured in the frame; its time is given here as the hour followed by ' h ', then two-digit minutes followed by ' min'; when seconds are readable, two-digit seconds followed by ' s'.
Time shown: 5 h 46 min
